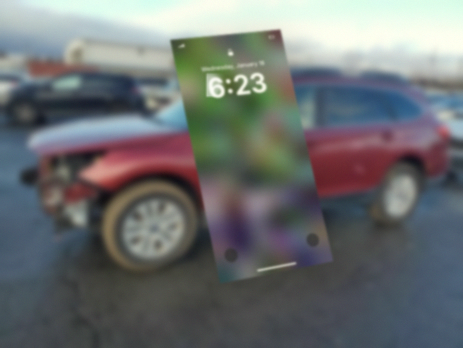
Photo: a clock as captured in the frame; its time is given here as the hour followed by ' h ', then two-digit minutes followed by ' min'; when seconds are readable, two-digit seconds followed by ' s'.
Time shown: 6 h 23 min
